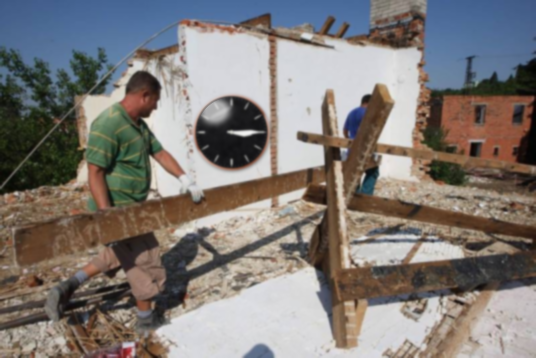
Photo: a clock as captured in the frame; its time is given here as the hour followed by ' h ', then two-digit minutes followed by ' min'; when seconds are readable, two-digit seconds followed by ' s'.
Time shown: 3 h 15 min
